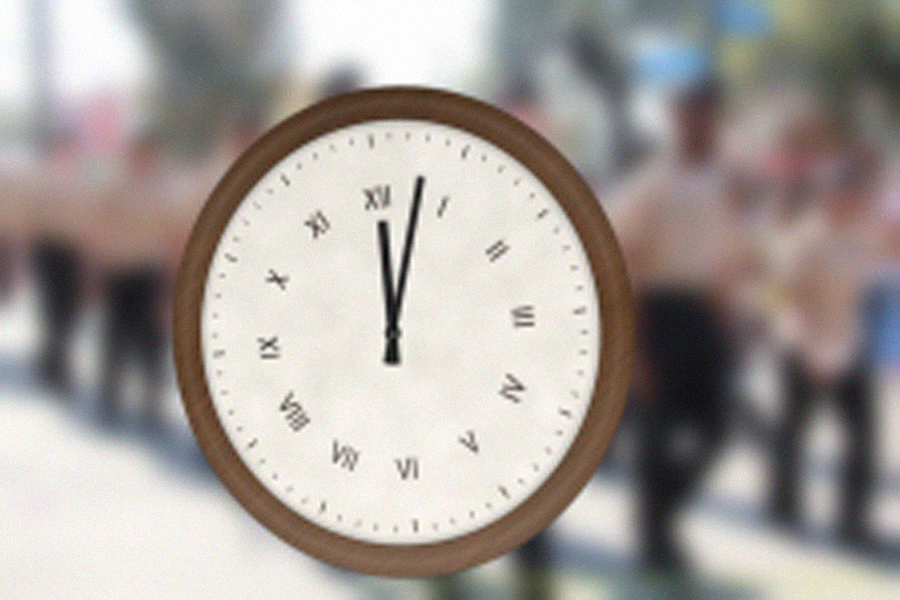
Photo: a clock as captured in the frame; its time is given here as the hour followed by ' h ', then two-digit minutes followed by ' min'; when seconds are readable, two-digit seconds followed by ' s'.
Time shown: 12 h 03 min
